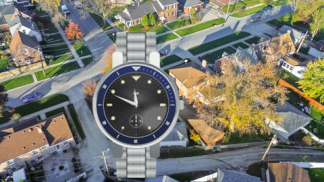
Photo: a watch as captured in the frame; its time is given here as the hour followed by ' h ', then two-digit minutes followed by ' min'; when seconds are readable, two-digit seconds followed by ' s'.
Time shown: 11 h 49 min
